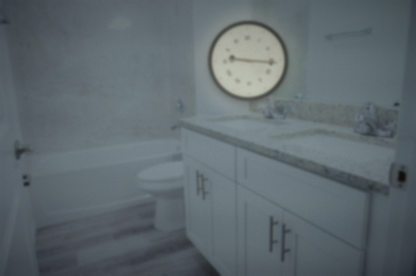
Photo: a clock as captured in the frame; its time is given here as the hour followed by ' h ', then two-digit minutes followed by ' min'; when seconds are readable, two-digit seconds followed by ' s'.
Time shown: 9 h 16 min
